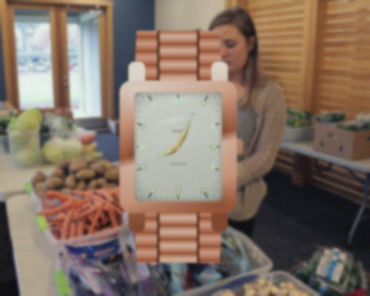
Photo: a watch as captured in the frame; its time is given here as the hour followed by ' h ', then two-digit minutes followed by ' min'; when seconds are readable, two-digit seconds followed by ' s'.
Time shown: 8 h 04 min
